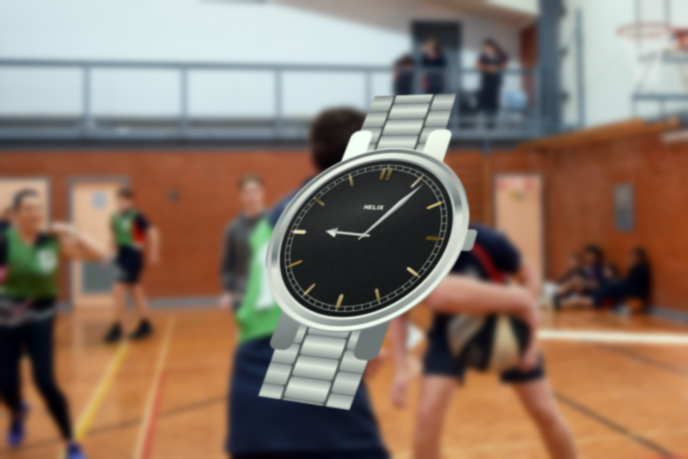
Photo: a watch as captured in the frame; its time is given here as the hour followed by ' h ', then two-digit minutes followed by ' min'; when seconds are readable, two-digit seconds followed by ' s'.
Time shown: 9 h 06 min
